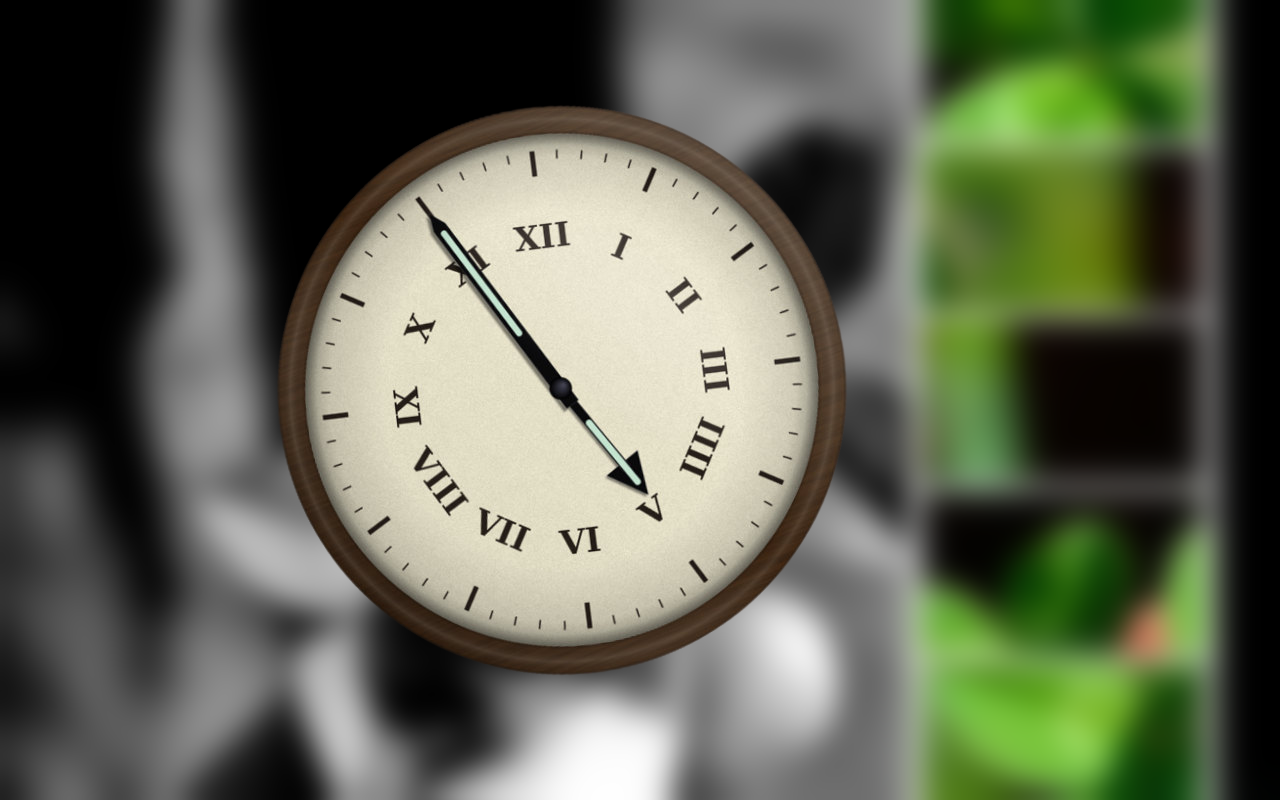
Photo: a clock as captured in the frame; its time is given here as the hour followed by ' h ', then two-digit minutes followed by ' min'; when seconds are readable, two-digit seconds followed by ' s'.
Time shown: 4 h 55 min
